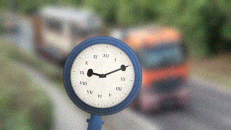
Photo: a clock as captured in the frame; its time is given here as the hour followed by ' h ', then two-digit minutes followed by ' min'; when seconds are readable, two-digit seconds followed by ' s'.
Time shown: 9 h 10 min
